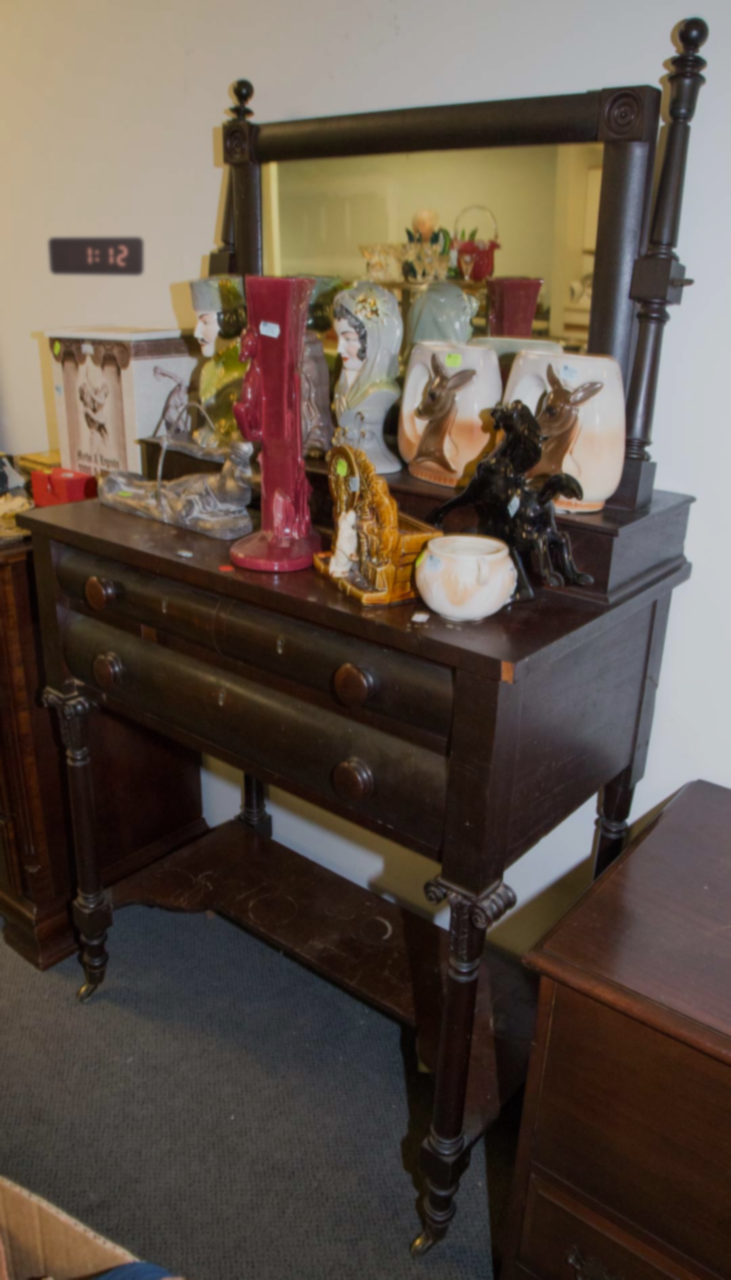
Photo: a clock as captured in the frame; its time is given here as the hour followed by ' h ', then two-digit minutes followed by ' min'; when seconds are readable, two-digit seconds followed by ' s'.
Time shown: 1 h 12 min
